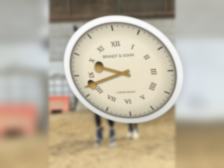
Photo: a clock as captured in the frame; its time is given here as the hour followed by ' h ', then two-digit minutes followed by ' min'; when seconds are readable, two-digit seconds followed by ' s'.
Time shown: 9 h 42 min
